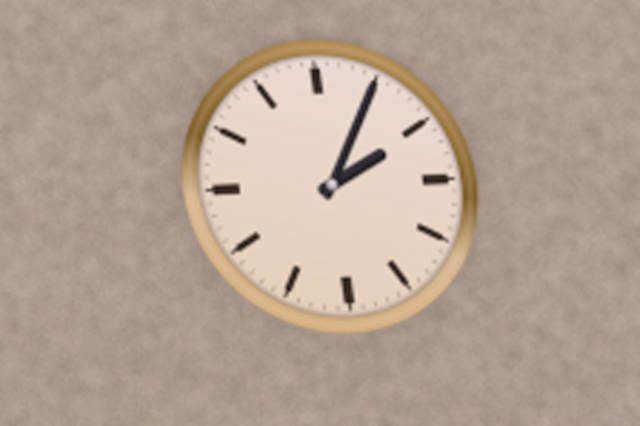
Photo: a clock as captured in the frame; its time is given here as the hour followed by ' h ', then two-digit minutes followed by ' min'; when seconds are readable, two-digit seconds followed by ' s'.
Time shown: 2 h 05 min
